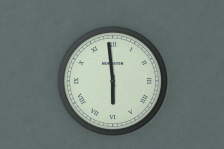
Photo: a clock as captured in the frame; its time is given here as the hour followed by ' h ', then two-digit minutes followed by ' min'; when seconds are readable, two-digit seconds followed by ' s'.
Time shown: 5 h 59 min
